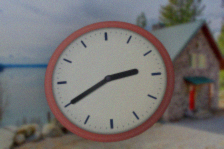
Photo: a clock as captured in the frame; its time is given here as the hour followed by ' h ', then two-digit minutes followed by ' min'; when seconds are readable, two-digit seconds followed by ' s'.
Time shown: 2 h 40 min
